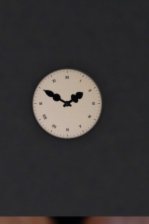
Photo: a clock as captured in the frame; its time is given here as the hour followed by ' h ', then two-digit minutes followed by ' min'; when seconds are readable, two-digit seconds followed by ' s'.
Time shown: 1 h 50 min
